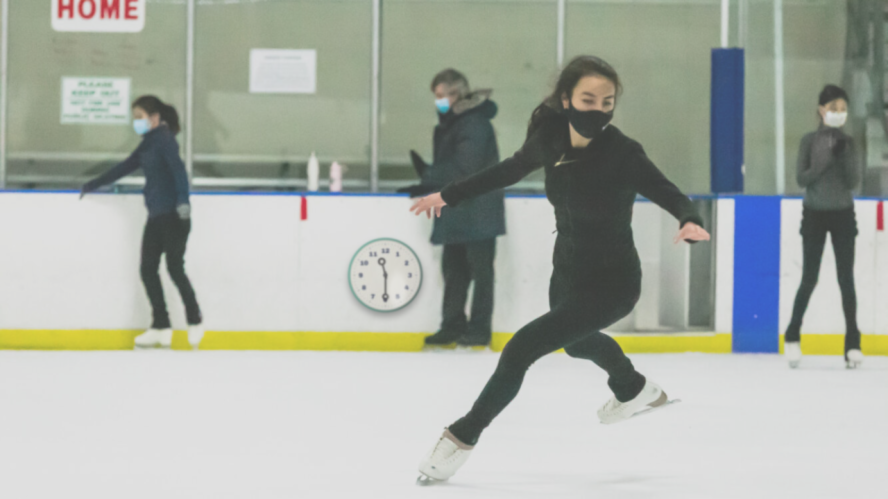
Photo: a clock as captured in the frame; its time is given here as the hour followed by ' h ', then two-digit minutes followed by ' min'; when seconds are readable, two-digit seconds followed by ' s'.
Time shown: 11 h 30 min
